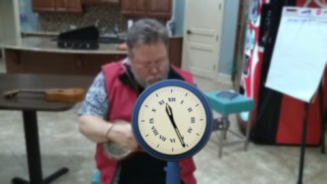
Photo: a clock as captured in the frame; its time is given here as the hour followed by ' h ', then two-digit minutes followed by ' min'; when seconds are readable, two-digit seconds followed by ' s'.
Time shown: 11 h 26 min
